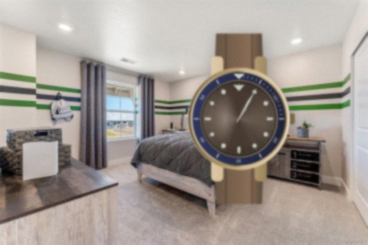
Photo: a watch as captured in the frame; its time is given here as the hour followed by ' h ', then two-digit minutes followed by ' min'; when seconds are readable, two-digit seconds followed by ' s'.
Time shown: 1 h 05 min
